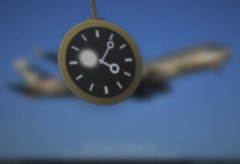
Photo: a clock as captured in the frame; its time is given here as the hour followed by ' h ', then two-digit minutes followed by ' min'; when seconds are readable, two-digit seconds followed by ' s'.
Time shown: 4 h 06 min
